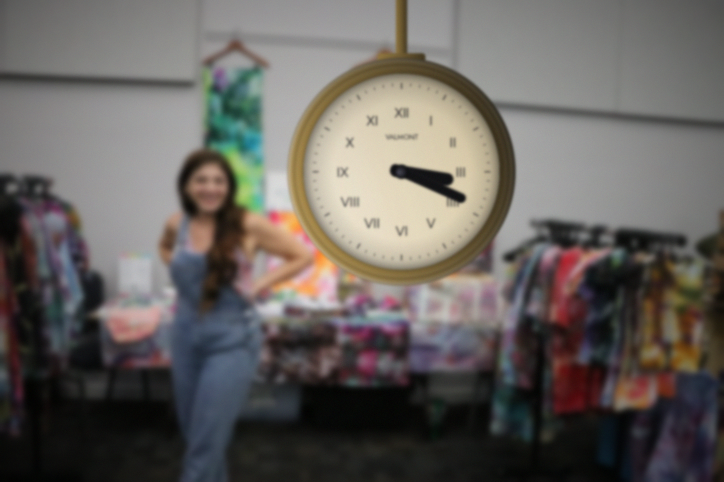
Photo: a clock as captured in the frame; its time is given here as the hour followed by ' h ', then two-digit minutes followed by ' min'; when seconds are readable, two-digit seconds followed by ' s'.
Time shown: 3 h 19 min
